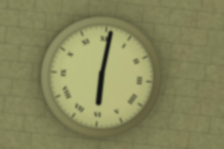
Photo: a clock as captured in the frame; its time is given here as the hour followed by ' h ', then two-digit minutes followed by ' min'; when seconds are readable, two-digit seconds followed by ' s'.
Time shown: 6 h 01 min
